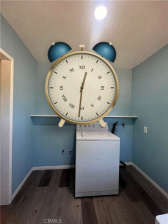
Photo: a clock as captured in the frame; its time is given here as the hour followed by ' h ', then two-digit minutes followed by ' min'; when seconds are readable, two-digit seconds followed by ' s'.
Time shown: 12 h 31 min
